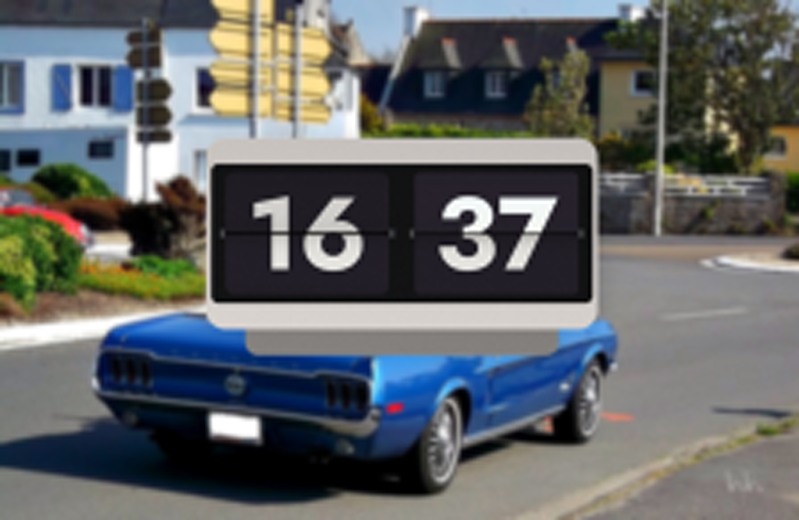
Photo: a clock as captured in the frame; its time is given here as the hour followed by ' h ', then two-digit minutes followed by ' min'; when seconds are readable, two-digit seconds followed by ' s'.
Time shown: 16 h 37 min
